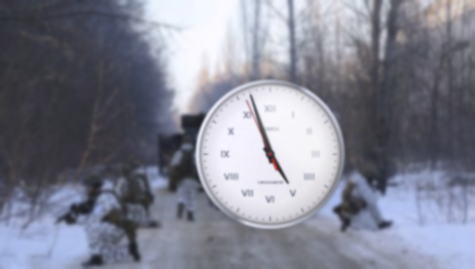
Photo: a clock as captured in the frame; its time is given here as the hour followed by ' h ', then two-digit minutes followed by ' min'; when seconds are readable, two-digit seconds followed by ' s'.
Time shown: 4 h 56 min 56 s
